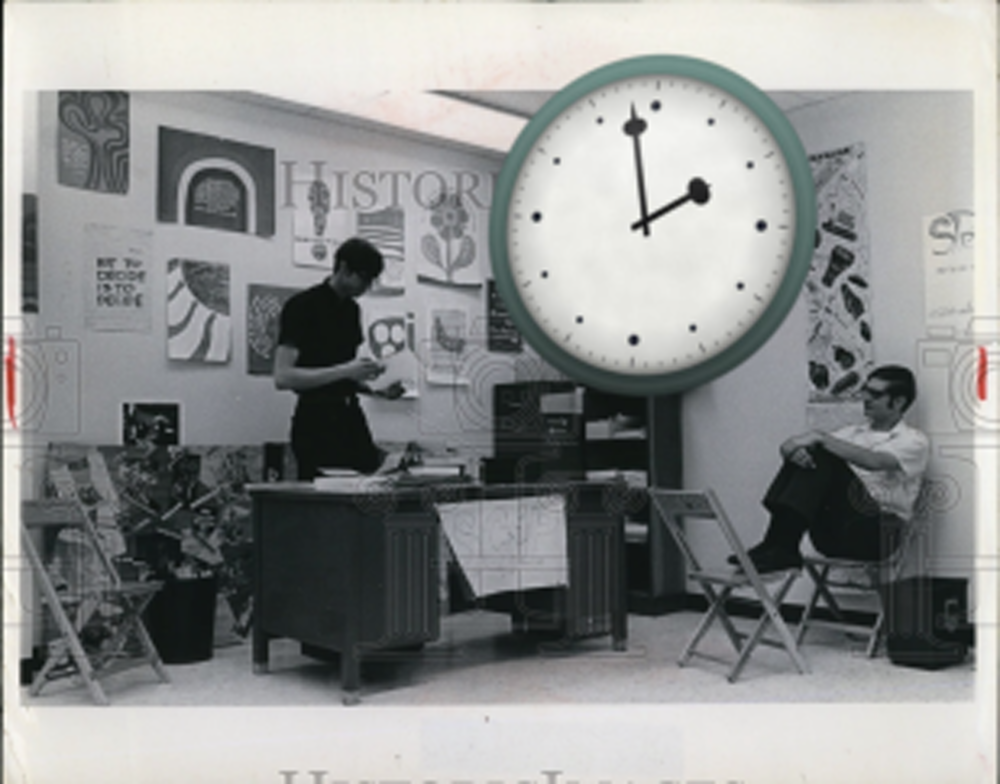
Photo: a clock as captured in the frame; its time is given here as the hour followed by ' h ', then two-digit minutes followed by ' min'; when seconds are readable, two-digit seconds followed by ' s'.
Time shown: 1 h 58 min
